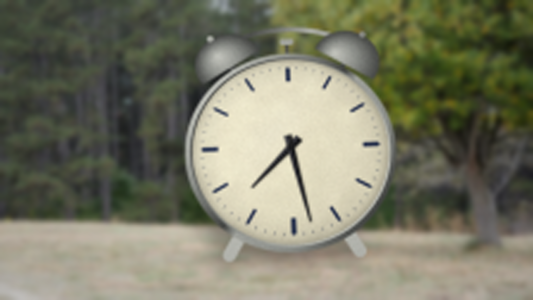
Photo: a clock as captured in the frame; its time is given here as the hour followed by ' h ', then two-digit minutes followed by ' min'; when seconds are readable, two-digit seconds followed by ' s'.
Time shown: 7 h 28 min
